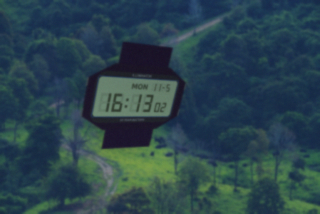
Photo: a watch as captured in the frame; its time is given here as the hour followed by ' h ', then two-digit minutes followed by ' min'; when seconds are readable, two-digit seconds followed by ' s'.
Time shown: 16 h 13 min
